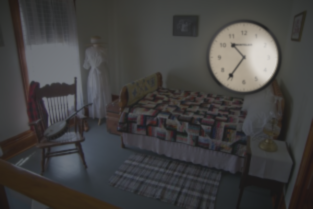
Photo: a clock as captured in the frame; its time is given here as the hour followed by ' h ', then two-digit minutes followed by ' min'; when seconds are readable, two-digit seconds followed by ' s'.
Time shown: 10 h 36 min
